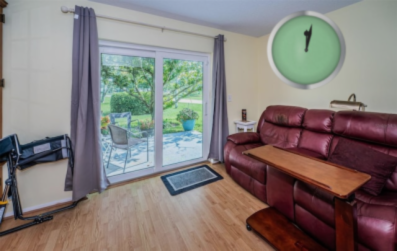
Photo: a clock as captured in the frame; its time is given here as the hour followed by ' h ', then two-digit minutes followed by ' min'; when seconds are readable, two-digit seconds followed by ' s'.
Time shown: 12 h 02 min
